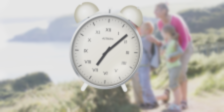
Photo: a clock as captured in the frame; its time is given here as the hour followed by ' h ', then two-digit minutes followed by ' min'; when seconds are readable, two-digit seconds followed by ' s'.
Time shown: 7 h 08 min
